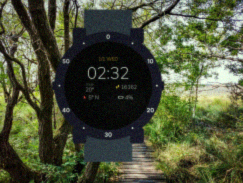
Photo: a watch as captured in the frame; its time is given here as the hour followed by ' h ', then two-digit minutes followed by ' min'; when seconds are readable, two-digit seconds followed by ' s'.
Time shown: 2 h 32 min
